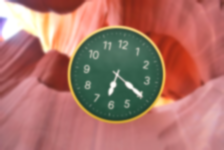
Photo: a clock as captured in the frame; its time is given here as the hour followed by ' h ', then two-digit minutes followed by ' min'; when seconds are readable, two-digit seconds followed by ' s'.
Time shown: 6 h 20 min
